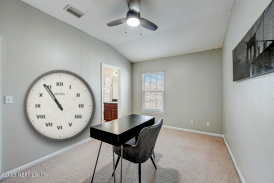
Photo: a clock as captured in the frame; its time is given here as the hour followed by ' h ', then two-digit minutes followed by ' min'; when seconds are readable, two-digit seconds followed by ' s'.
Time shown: 10 h 54 min
